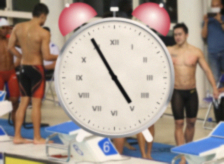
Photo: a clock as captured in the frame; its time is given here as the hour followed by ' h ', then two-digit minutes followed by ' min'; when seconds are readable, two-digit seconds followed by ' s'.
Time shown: 4 h 55 min
